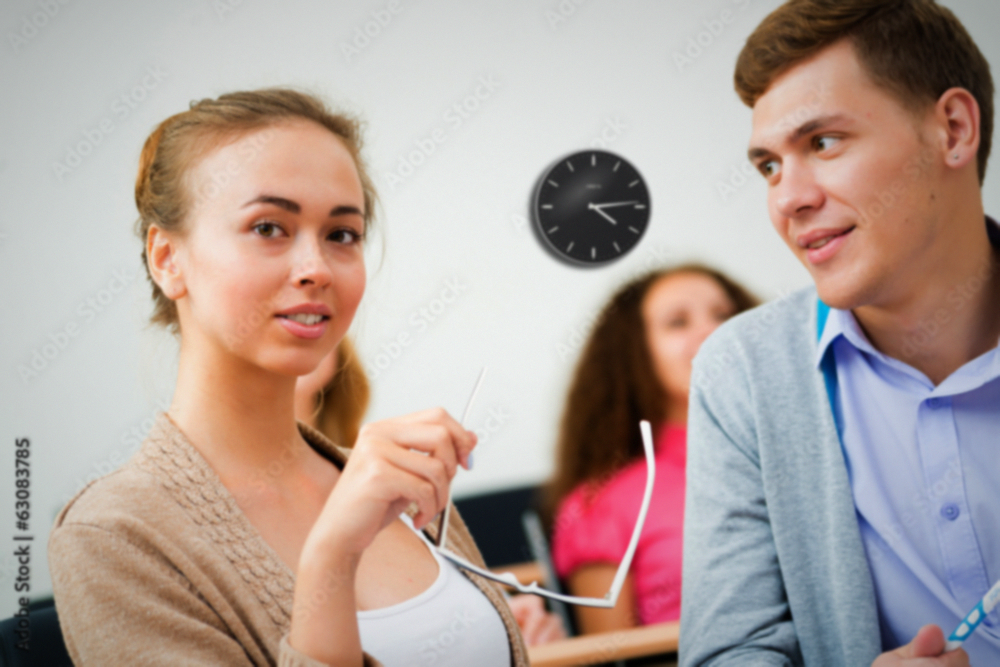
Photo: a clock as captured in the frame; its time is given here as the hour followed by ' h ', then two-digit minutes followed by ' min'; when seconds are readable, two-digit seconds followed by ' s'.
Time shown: 4 h 14 min
